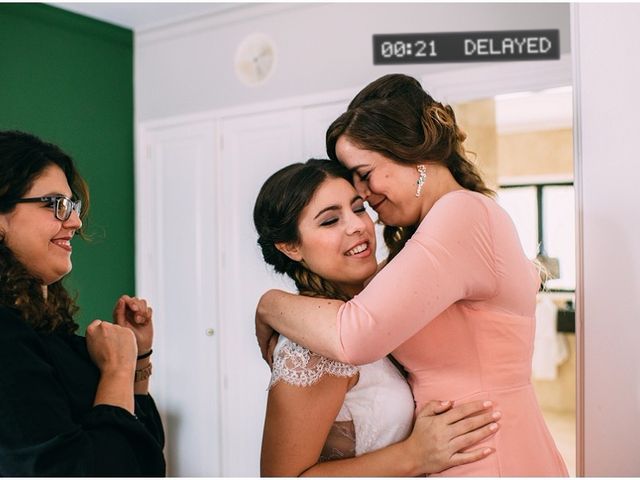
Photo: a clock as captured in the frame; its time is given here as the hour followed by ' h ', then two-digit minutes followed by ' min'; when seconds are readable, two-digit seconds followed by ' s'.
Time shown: 0 h 21 min
